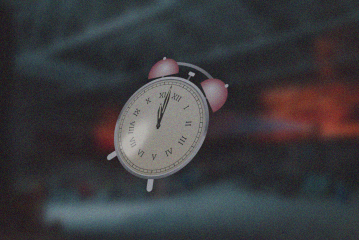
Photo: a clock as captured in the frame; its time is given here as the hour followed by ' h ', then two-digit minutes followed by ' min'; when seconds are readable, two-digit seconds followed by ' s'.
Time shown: 10 h 57 min
